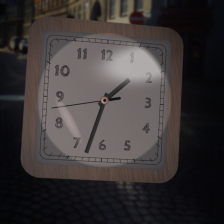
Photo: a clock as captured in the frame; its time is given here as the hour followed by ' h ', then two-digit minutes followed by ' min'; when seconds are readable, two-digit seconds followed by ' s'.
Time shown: 1 h 32 min 43 s
